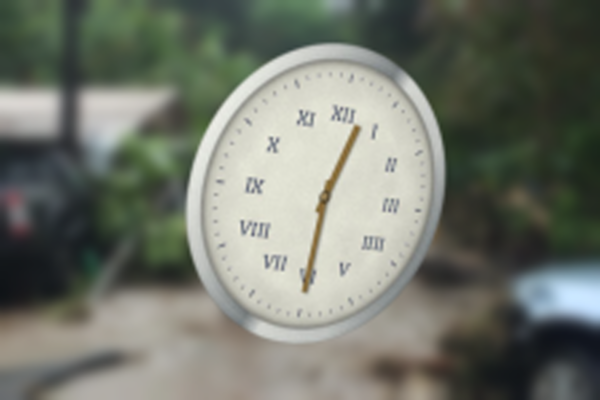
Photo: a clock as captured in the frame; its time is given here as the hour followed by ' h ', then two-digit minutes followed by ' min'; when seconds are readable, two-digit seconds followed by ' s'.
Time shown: 12 h 30 min
